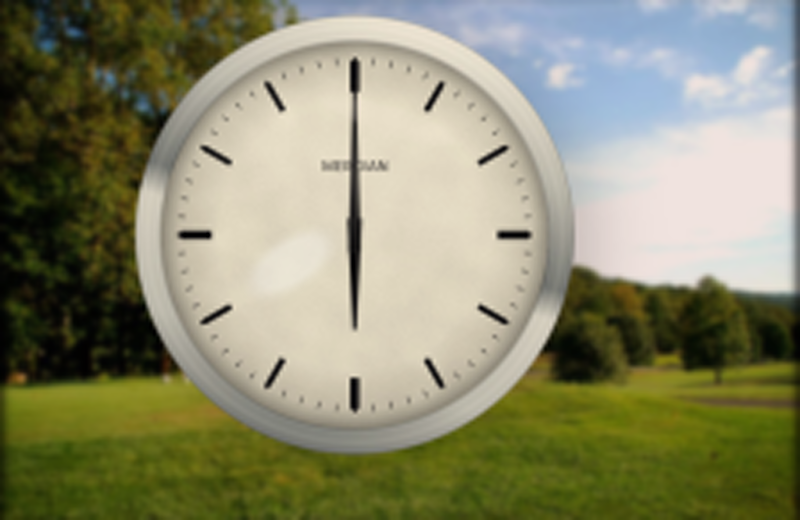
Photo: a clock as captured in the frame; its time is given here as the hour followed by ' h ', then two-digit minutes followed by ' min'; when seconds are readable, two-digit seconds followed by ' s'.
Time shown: 6 h 00 min
